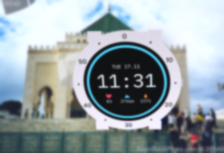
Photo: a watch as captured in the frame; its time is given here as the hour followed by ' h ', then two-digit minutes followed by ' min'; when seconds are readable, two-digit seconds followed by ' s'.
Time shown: 11 h 31 min
